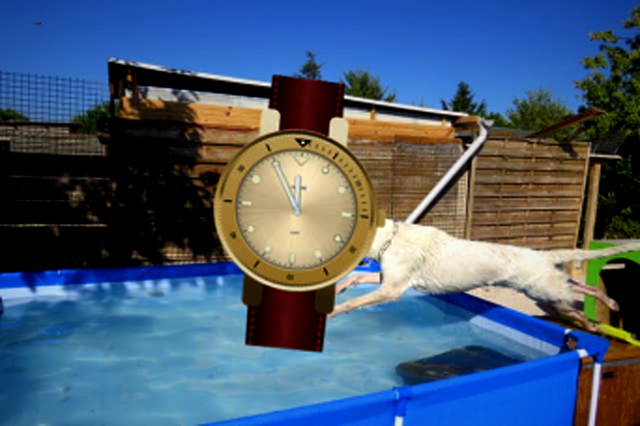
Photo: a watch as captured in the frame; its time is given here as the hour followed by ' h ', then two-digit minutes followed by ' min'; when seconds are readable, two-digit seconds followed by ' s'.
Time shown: 11 h 55 min
